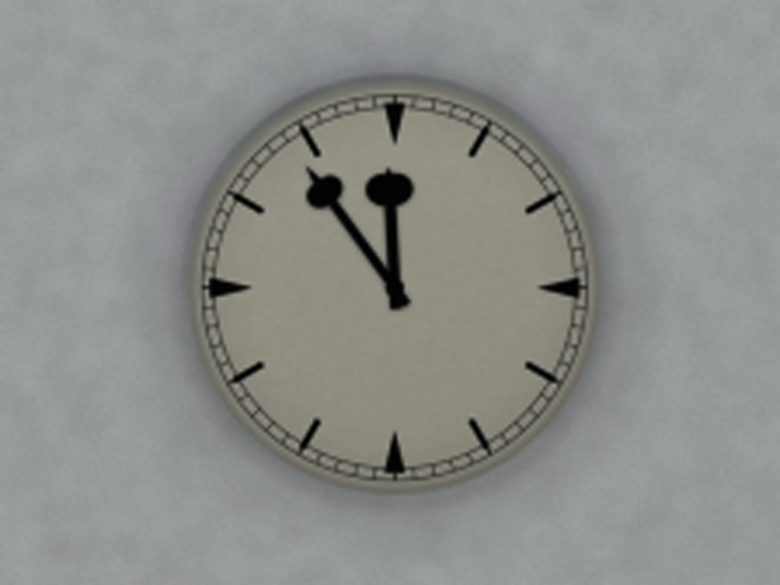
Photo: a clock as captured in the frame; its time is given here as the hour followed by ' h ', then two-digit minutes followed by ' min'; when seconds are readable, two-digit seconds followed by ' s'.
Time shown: 11 h 54 min
